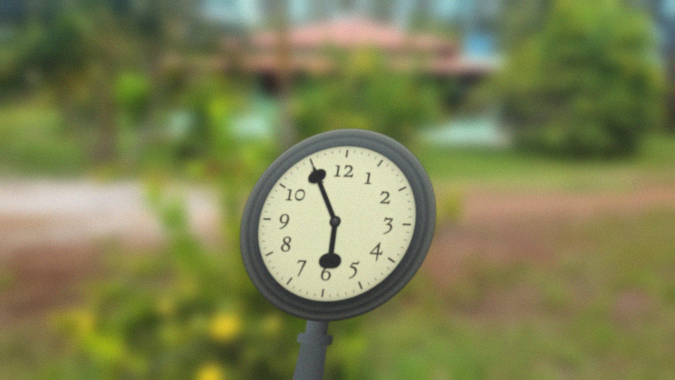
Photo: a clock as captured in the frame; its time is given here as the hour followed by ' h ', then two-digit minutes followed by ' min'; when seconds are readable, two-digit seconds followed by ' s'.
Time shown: 5 h 55 min
